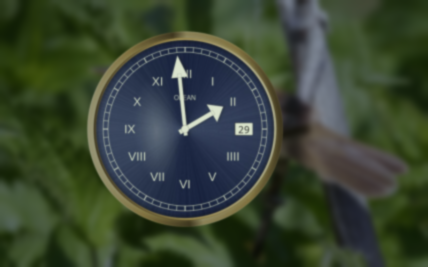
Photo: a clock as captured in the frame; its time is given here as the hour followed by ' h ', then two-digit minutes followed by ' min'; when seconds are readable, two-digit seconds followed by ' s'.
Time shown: 1 h 59 min
